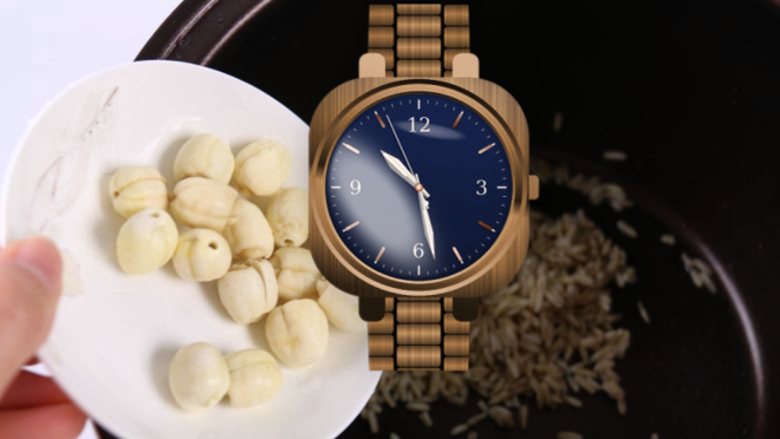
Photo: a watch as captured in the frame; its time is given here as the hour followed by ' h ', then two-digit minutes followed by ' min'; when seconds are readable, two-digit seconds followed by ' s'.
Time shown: 10 h 27 min 56 s
